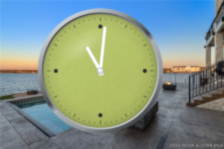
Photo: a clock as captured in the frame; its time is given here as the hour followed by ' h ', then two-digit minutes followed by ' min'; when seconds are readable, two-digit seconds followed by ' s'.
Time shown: 11 h 01 min
